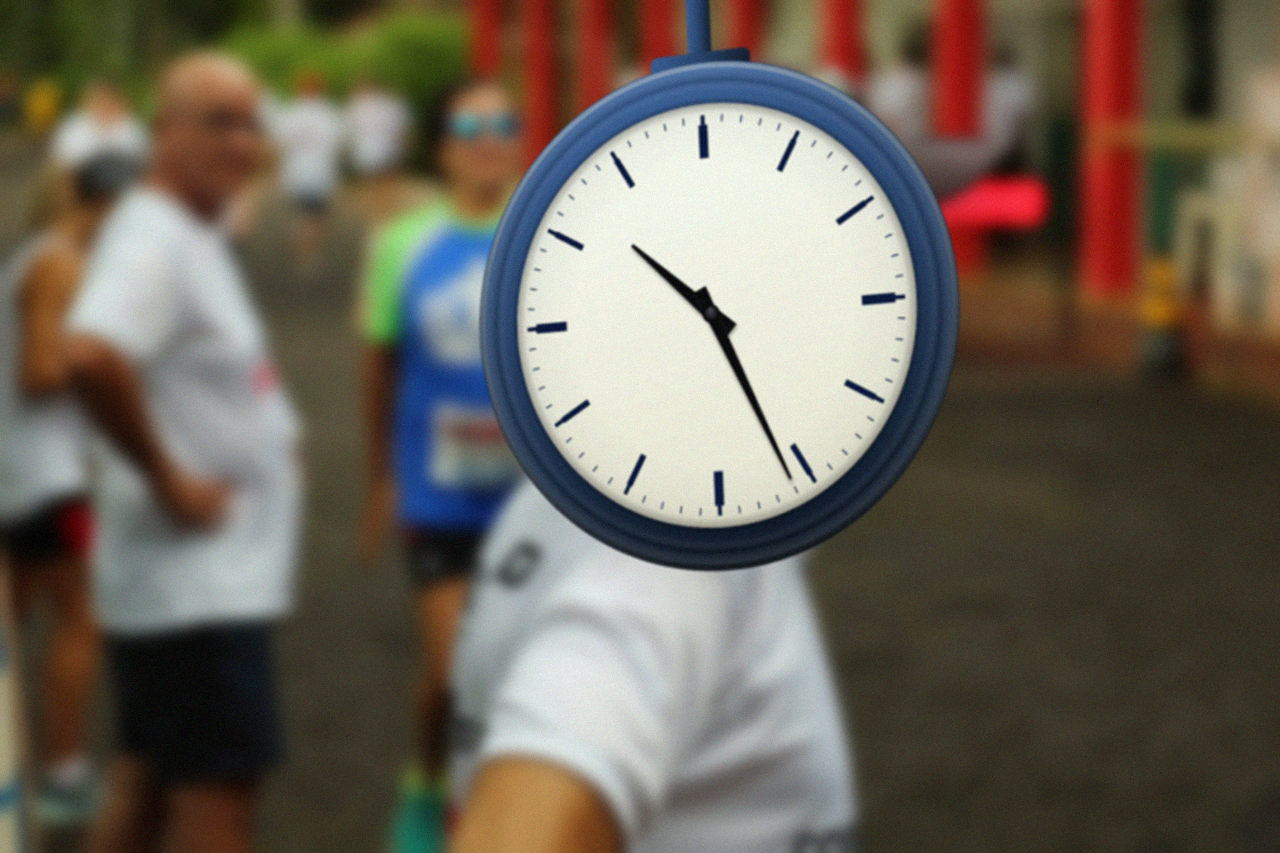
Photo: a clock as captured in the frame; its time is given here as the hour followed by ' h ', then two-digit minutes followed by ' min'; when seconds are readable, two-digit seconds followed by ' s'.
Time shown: 10 h 26 min
